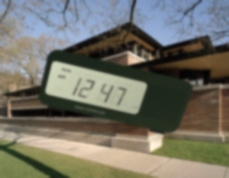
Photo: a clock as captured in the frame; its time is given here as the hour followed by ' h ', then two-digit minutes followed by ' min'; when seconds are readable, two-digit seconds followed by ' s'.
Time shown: 12 h 47 min
